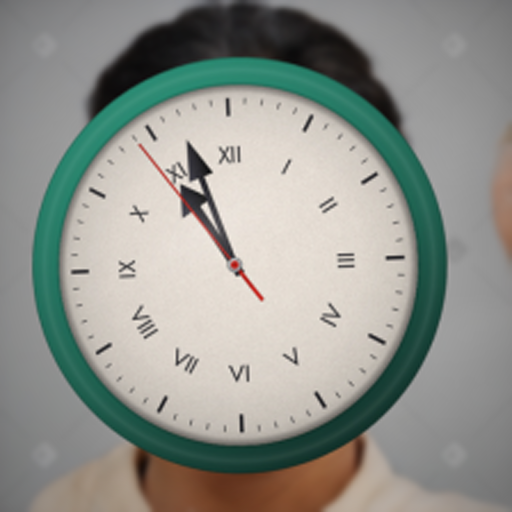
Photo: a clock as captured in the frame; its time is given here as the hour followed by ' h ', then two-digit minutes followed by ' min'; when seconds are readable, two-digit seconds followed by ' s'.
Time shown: 10 h 56 min 54 s
